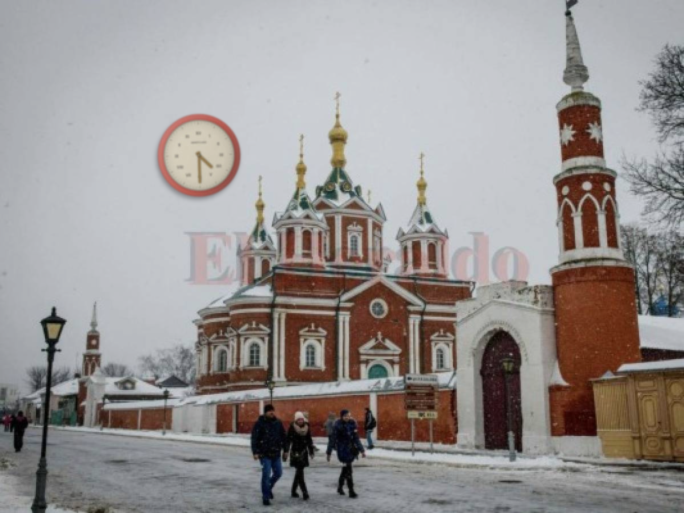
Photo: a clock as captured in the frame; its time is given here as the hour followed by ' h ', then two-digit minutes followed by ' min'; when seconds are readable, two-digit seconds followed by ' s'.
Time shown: 4 h 30 min
